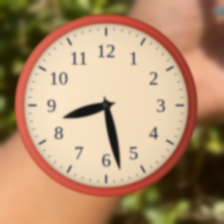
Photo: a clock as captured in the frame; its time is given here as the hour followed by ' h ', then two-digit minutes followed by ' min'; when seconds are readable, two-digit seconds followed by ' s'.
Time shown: 8 h 28 min
